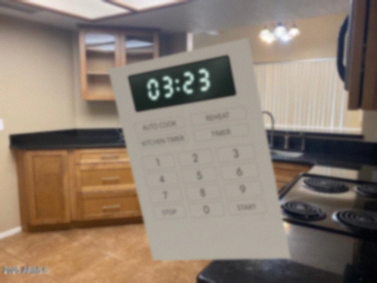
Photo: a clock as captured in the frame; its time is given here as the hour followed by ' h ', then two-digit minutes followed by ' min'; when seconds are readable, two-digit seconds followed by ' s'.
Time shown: 3 h 23 min
